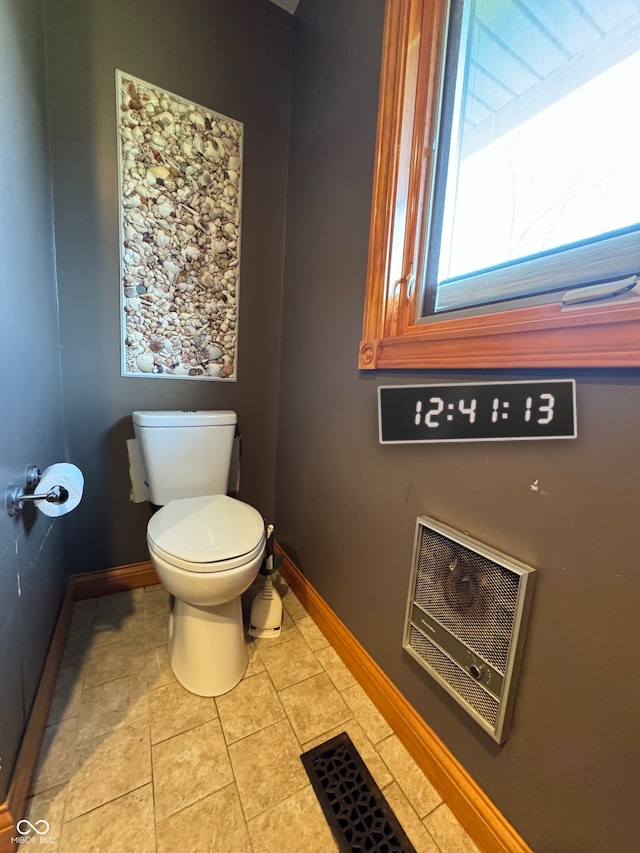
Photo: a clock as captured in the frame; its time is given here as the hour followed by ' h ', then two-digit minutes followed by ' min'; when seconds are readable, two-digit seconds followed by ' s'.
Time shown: 12 h 41 min 13 s
